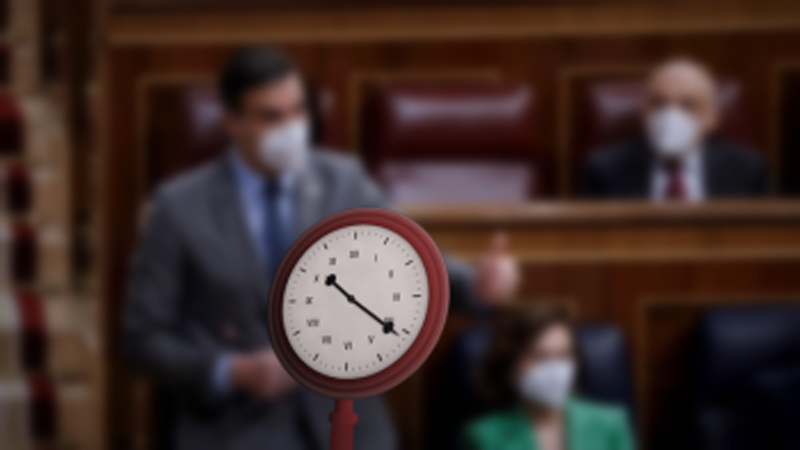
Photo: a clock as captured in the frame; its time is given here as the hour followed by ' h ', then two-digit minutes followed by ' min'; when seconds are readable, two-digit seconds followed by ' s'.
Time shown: 10 h 21 min
